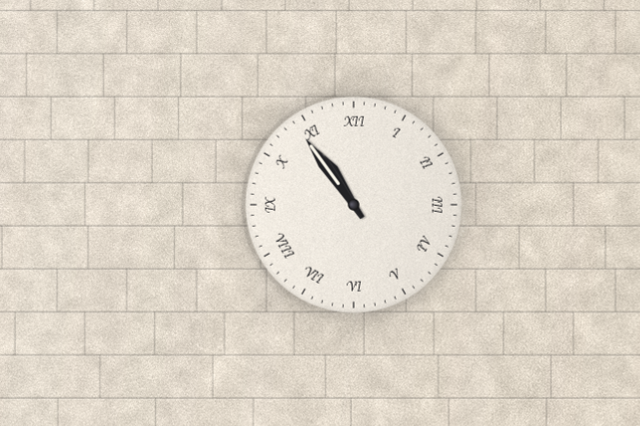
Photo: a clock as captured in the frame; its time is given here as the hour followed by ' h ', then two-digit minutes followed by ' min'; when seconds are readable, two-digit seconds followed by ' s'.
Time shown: 10 h 54 min
